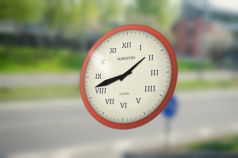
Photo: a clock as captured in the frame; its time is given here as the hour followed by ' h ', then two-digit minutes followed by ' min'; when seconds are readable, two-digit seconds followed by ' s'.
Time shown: 1 h 42 min
